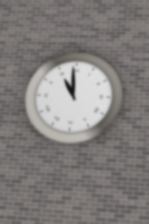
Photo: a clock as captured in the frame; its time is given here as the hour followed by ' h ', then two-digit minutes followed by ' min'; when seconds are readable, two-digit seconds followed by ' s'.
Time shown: 10 h 59 min
